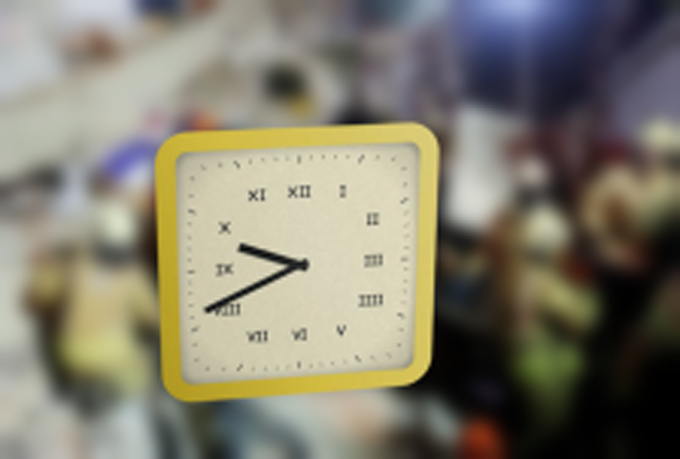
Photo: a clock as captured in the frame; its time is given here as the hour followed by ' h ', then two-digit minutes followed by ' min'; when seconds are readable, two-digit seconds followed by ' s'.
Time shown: 9 h 41 min
